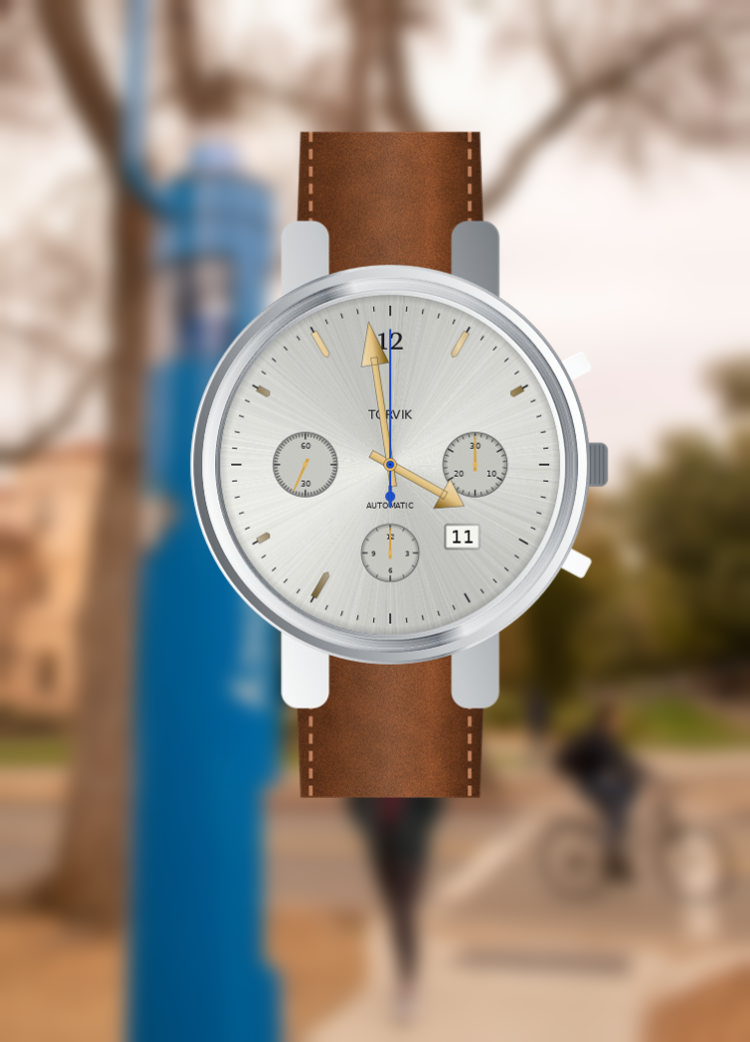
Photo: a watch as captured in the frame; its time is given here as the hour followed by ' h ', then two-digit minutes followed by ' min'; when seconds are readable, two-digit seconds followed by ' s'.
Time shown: 3 h 58 min 34 s
